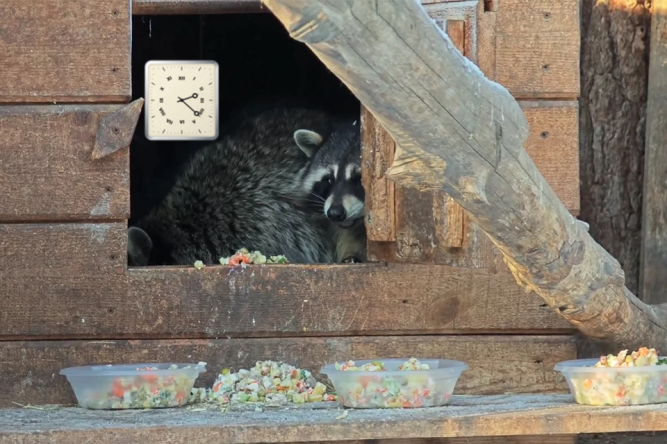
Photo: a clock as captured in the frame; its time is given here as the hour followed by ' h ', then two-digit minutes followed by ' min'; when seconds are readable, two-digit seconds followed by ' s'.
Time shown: 2 h 22 min
